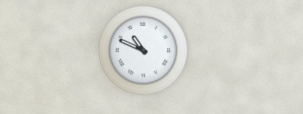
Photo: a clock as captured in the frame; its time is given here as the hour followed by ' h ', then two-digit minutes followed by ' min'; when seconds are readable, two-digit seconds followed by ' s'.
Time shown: 10 h 49 min
